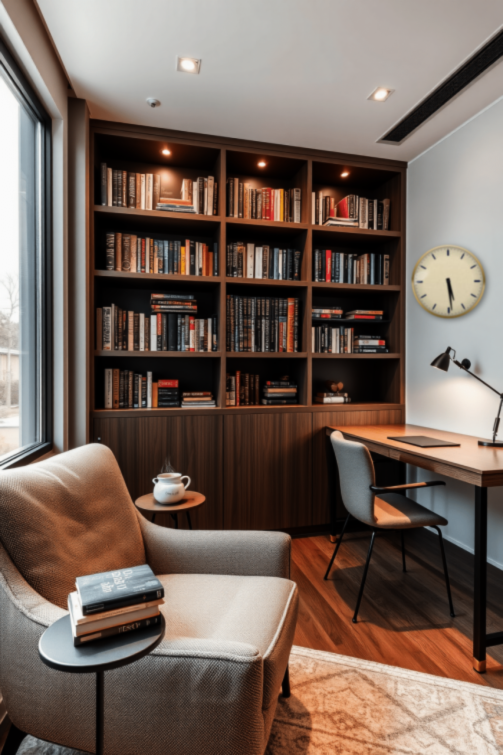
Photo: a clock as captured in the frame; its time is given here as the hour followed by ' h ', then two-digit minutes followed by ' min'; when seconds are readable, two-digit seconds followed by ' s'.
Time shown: 5 h 29 min
